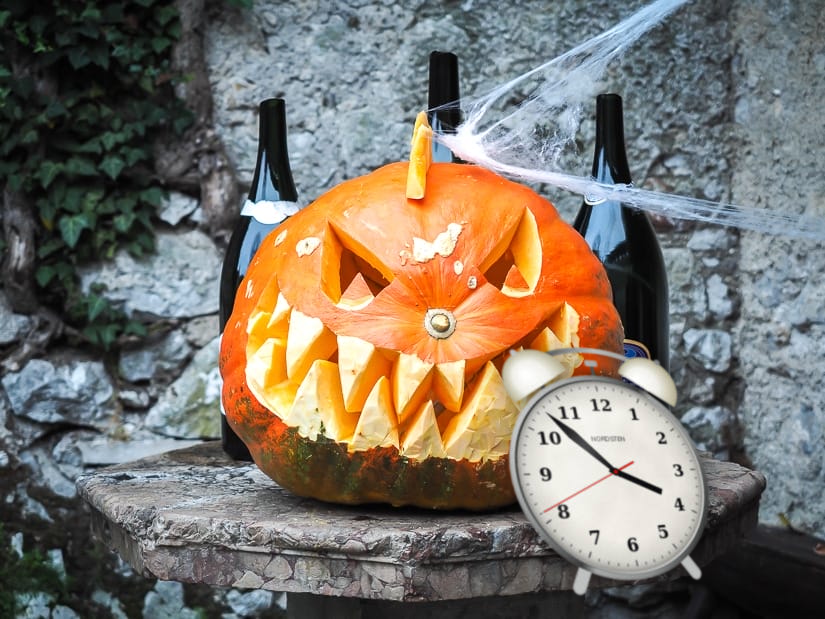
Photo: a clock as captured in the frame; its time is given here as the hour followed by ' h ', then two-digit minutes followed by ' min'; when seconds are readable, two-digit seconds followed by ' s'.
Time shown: 3 h 52 min 41 s
